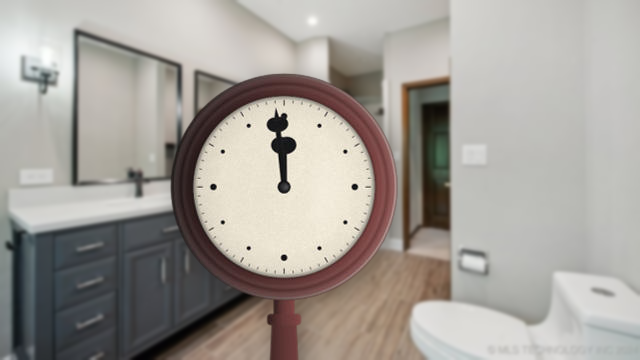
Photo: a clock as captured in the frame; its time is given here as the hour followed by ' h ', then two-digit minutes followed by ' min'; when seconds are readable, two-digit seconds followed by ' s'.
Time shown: 11 h 59 min
